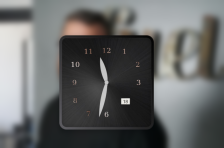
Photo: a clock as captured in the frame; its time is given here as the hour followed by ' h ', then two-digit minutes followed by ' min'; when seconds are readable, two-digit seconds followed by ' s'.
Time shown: 11 h 32 min
